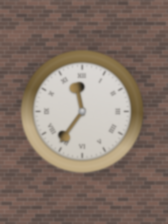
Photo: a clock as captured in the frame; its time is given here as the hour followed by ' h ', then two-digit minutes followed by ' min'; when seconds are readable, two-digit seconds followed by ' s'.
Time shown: 11 h 36 min
